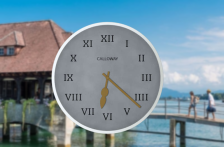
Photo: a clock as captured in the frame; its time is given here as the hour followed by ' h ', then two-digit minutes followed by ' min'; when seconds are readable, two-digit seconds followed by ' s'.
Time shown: 6 h 22 min
